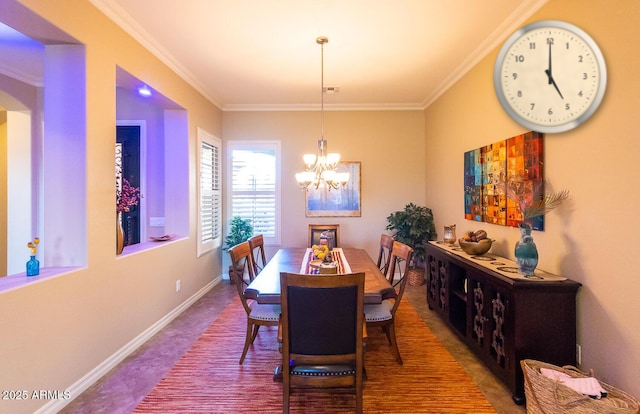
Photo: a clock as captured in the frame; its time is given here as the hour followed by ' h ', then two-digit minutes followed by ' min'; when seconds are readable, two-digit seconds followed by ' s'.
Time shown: 5 h 00 min
